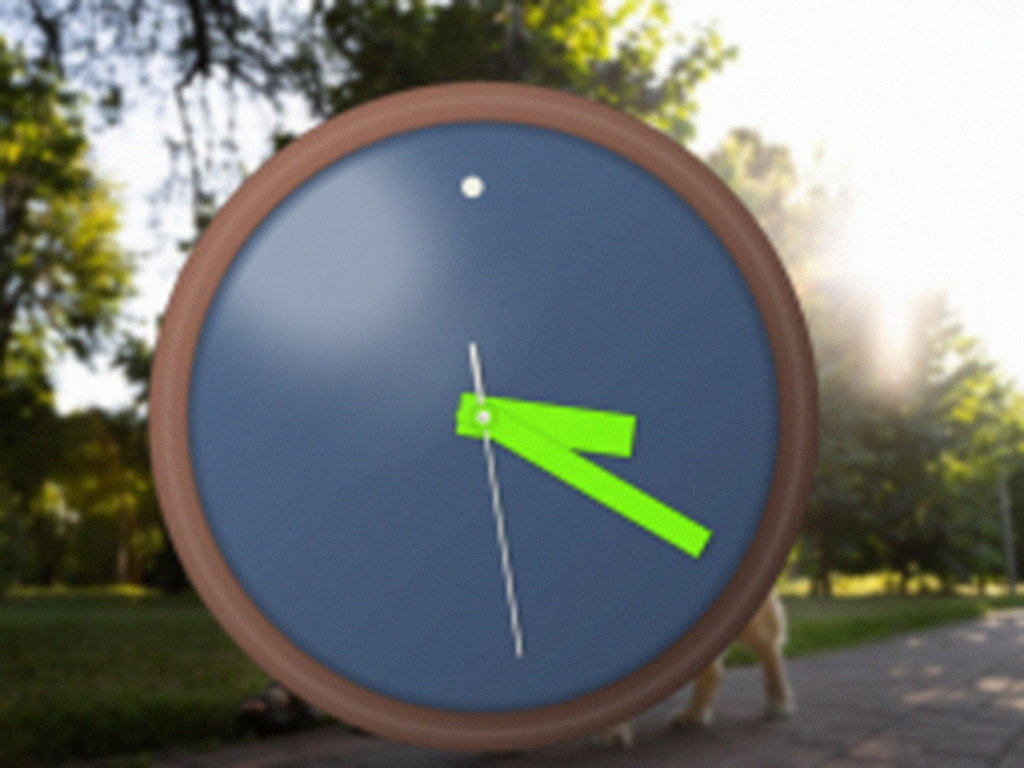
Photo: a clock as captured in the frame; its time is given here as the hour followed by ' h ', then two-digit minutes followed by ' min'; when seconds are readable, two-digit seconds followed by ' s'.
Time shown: 3 h 20 min 29 s
